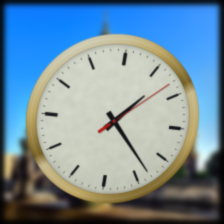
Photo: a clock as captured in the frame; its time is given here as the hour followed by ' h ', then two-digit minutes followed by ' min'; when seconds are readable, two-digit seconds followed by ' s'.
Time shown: 1 h 23 min 08 s
